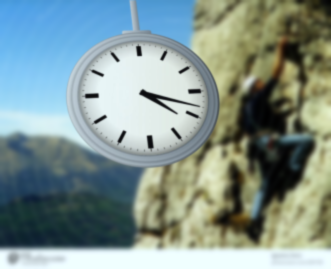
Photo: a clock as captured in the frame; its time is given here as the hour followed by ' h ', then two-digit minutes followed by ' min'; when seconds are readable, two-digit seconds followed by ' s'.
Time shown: 4 h 18 min
